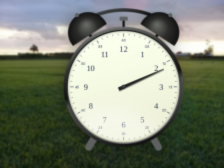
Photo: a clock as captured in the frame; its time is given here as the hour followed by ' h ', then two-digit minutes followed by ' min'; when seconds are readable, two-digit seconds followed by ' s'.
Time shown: 2 h 11 min
